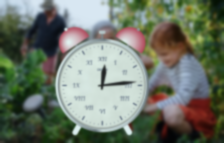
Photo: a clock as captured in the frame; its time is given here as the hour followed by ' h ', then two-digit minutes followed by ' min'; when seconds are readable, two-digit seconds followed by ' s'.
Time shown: 12 h 14 min
